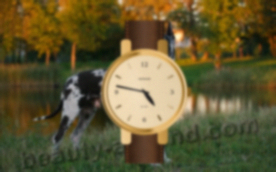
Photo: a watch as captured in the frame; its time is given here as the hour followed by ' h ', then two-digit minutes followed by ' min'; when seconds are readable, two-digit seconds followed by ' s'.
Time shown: 4 h 47 min
